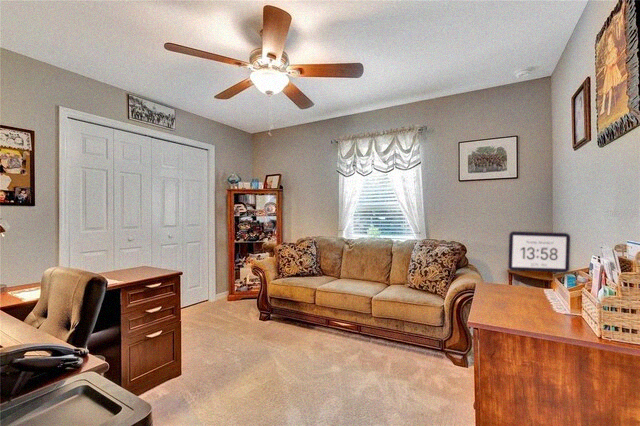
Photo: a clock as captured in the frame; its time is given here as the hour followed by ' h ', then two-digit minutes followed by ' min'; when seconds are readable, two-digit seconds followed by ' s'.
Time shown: 13 h 58 min
